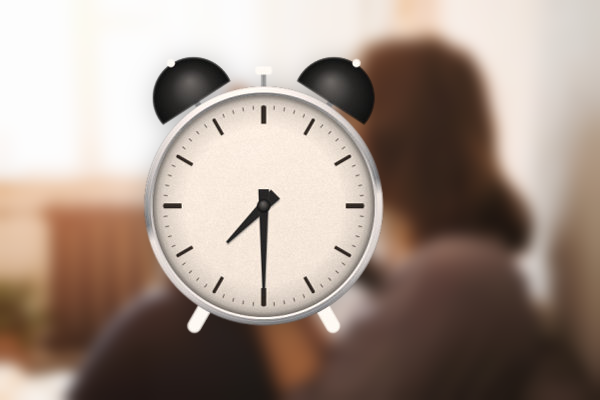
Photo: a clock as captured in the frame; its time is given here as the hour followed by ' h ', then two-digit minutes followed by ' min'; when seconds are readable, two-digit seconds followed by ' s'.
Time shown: 7 h 30 min
